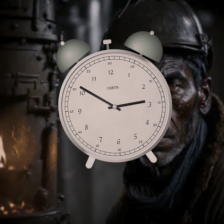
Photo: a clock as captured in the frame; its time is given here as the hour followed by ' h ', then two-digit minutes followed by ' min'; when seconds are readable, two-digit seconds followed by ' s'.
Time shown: 2 h 51 min
